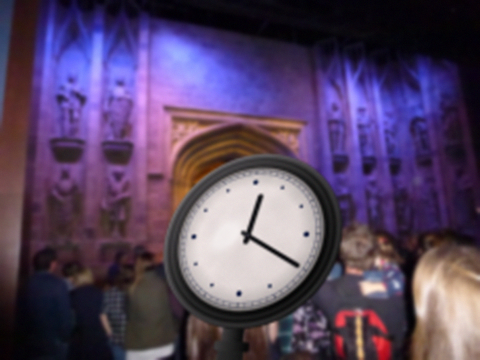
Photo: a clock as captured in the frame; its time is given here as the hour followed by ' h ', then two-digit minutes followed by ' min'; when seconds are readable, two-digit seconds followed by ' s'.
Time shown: 12 h 20 min
